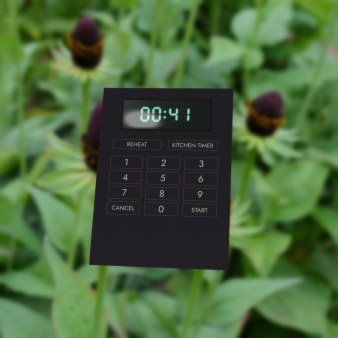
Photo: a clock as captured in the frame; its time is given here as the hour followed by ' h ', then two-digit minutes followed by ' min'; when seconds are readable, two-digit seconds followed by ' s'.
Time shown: 0 h 41 min
